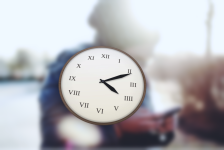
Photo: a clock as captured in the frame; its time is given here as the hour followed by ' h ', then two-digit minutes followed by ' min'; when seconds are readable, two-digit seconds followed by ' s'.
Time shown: 4 h 11 min
